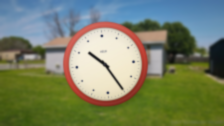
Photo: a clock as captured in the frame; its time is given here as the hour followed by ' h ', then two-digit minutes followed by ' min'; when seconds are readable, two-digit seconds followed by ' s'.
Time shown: 10 h 25 min
